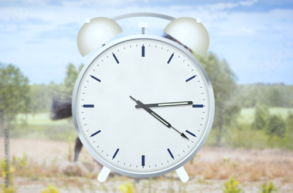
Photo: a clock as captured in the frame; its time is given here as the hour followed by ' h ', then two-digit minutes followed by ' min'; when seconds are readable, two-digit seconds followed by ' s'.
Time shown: 4 h 14 min 21 s
